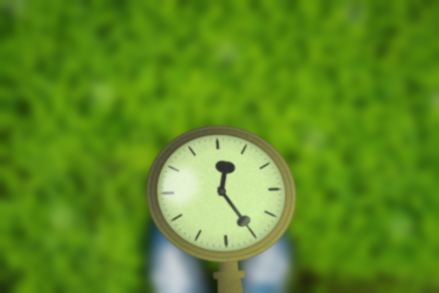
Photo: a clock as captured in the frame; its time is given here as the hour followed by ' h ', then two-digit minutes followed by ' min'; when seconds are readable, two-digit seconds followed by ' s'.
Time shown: 12 h 25 min
